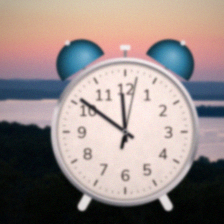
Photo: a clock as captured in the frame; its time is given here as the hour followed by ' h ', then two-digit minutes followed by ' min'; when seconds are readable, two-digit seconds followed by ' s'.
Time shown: 11 h 51 min 02 s
